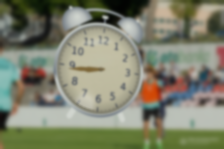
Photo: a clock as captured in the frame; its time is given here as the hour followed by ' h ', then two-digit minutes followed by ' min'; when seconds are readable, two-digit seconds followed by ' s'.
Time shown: 8 h 44 min
